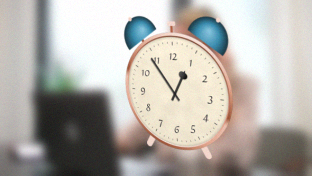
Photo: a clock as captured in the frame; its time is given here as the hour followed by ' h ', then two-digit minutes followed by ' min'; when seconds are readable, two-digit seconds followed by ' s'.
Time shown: 12 h 54 min
